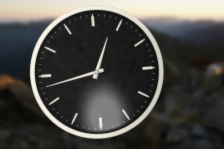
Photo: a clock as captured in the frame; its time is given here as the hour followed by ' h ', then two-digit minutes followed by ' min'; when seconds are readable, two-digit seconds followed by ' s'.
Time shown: 12 h 43 min
